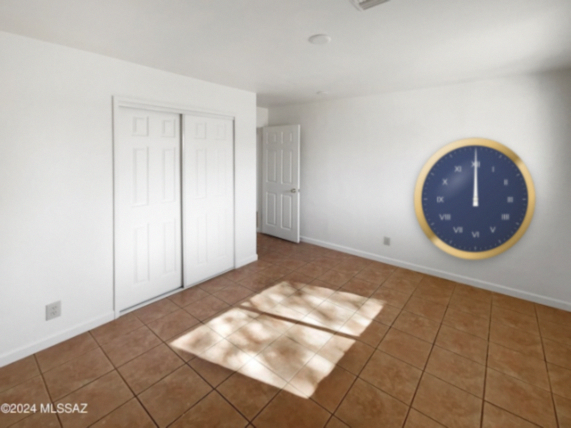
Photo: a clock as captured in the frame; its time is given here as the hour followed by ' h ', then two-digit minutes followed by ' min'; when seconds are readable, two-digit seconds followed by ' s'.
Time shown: 12 h 00 min
